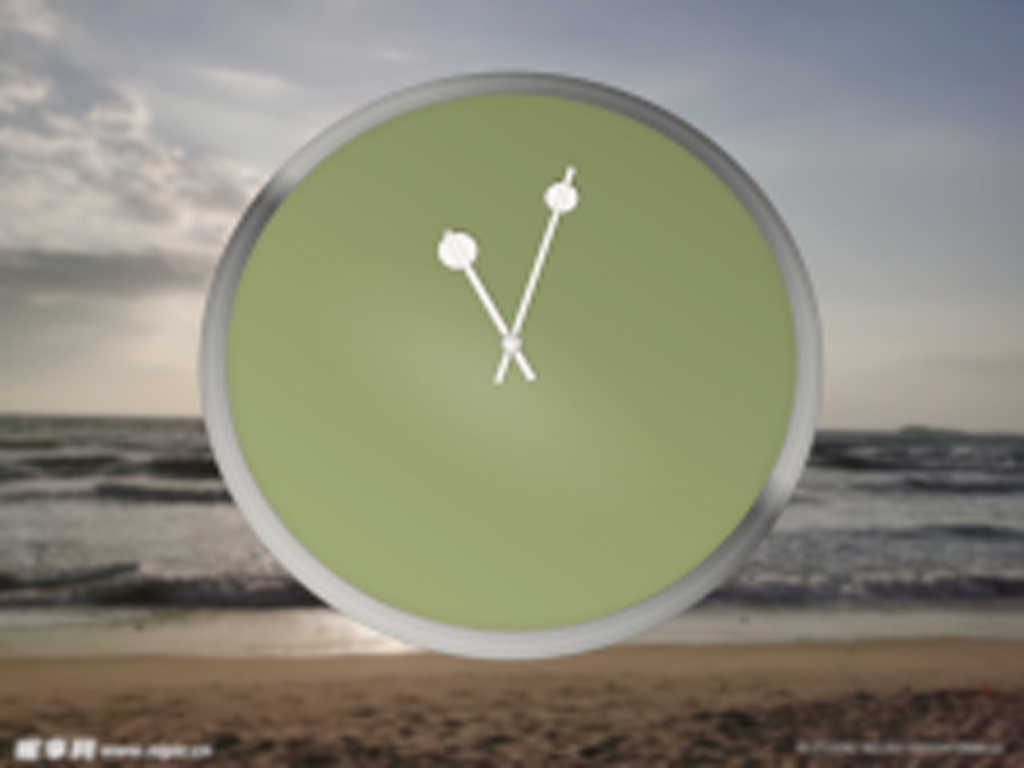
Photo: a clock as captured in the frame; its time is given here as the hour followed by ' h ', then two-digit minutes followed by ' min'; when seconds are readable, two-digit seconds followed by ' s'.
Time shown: 11 h 03 min
